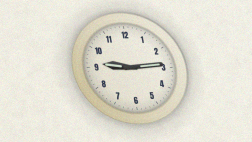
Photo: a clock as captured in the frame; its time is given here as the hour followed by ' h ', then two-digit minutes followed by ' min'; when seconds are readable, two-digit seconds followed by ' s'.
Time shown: 9 h 14 min
